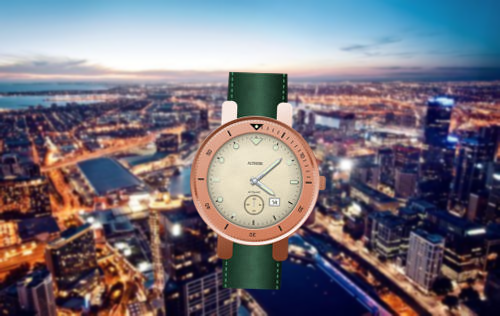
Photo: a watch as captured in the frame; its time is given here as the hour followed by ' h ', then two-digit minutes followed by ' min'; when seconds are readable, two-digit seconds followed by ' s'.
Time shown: 4 h 08 min
